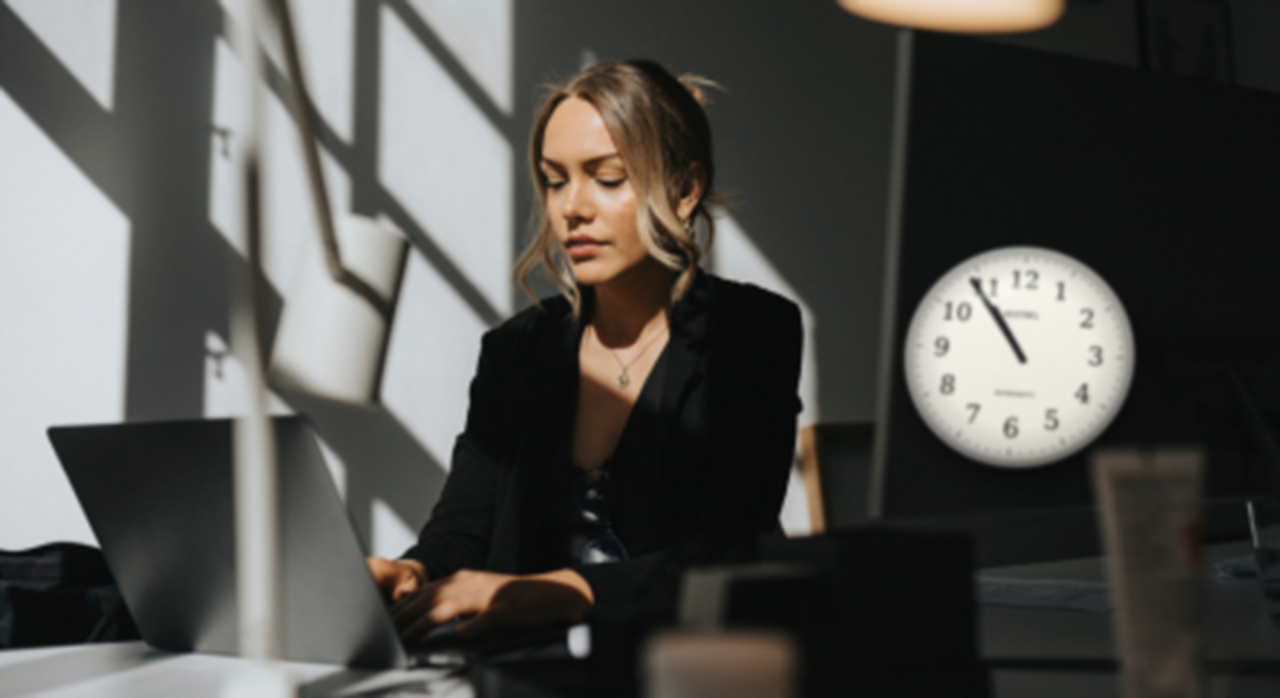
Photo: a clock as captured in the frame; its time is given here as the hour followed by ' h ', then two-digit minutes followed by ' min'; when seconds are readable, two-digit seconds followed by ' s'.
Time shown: 10 h 54 min
